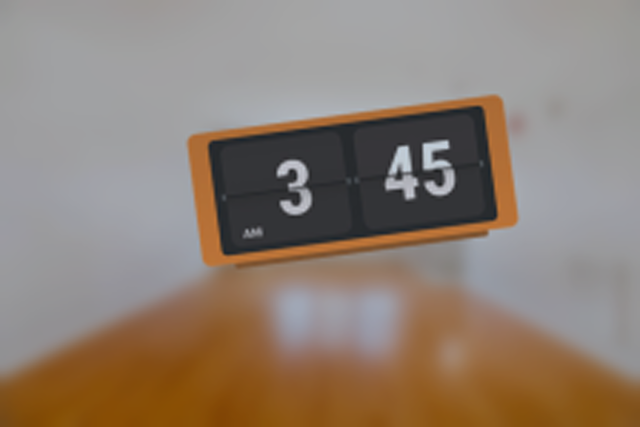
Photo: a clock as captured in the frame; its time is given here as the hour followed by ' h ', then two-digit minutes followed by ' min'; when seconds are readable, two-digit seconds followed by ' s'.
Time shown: 3 h 45 min
